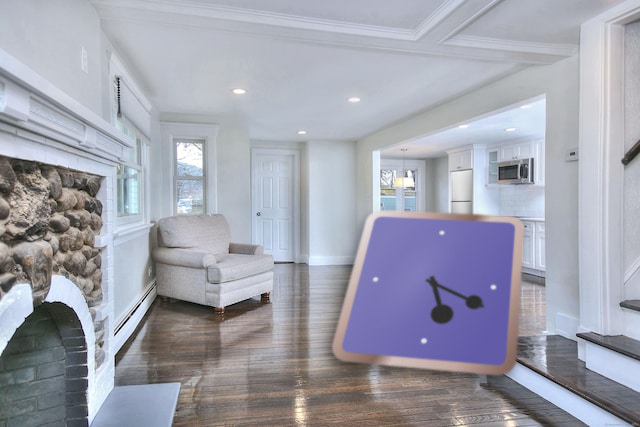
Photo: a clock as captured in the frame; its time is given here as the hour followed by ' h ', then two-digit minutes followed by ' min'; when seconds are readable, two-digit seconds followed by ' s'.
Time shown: 5 h 19 min
